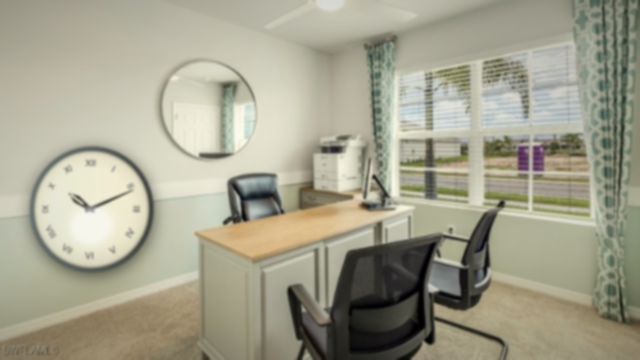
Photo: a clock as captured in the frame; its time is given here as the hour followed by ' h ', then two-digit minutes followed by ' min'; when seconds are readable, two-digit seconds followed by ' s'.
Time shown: 10 h 11 min
